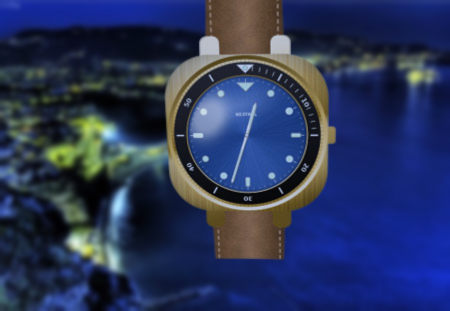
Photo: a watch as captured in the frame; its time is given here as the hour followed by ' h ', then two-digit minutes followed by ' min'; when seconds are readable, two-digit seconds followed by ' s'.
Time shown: 12 h 33 min
